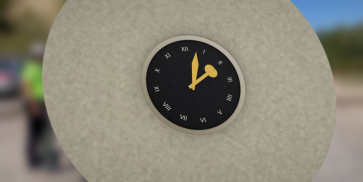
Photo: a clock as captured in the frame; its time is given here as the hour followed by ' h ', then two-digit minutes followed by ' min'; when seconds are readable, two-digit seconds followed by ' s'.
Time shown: 2 h 03 min
